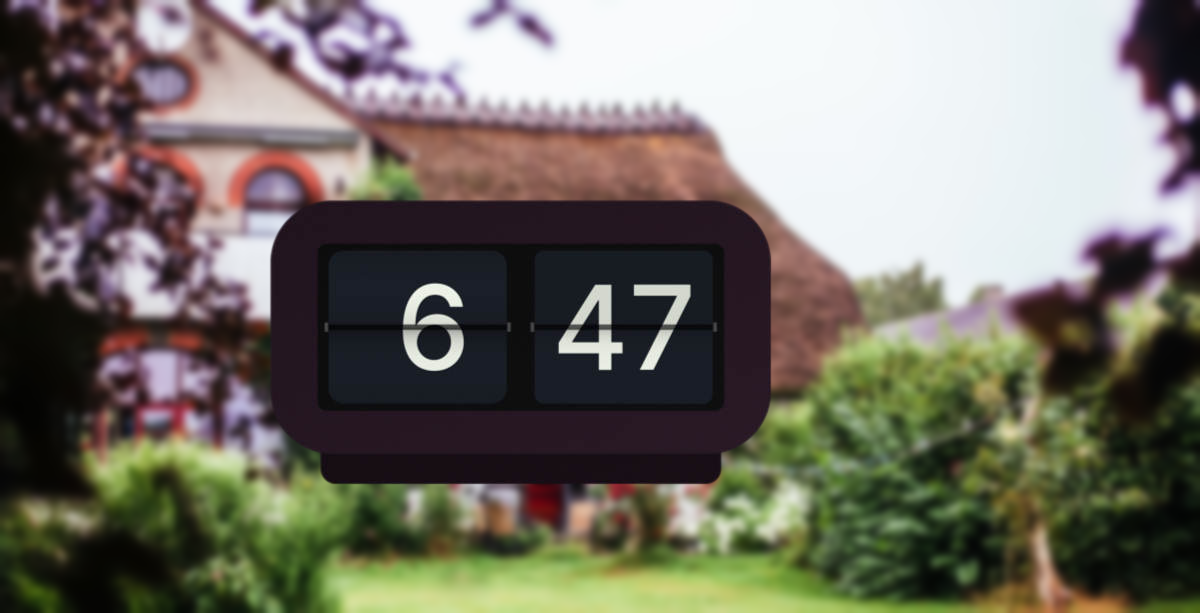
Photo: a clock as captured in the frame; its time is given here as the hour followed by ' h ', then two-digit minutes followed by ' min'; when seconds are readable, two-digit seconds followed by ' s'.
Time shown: 6 h 47 min
